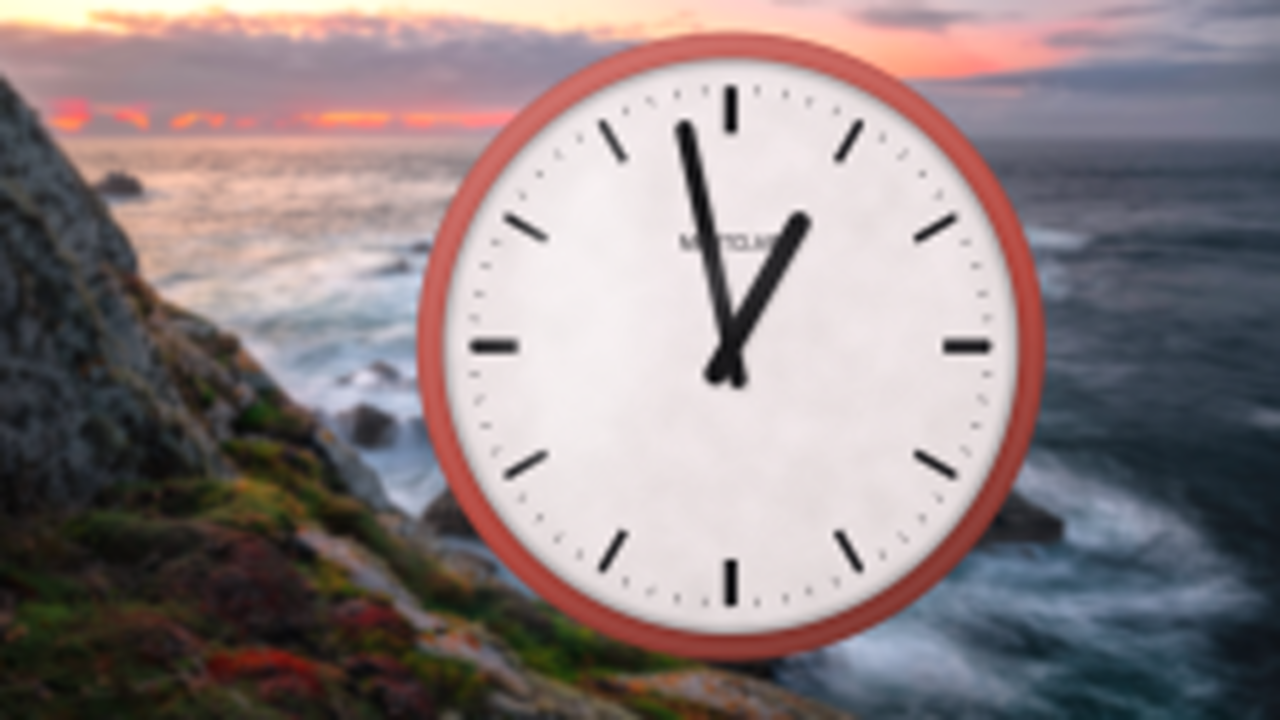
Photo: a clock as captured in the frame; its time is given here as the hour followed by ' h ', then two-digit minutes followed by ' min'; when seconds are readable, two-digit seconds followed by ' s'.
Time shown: 12 h 58 min
